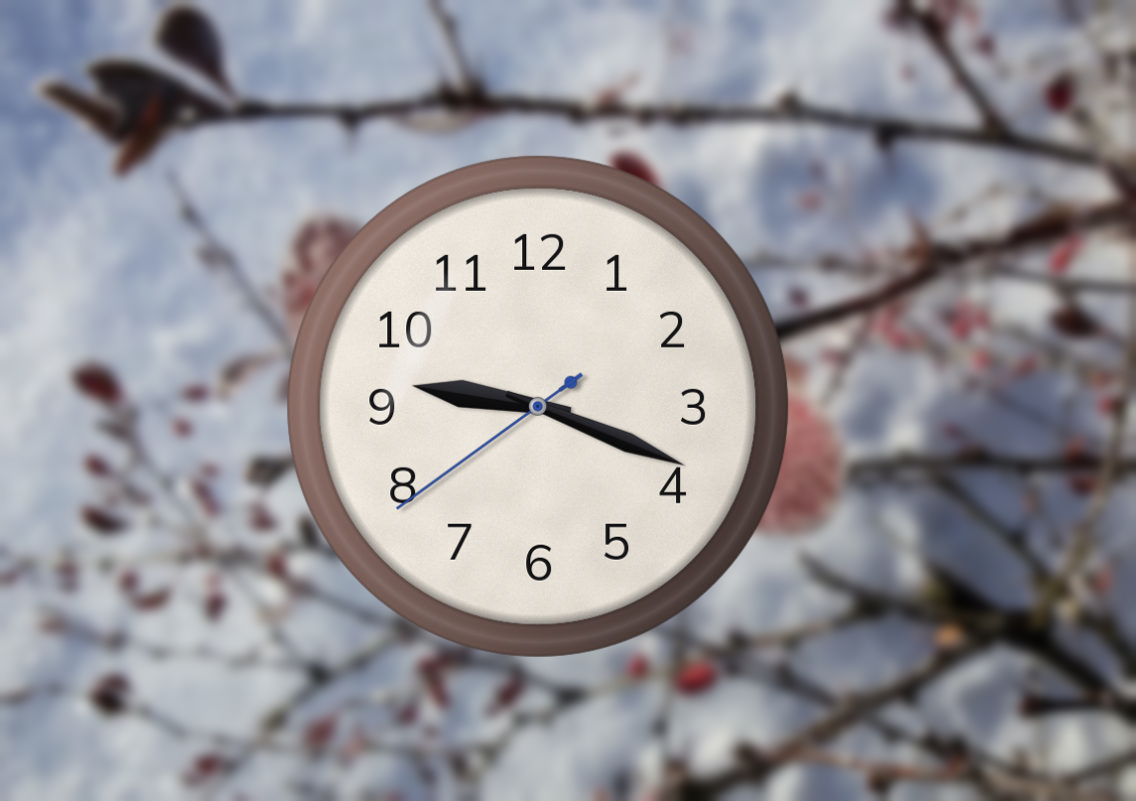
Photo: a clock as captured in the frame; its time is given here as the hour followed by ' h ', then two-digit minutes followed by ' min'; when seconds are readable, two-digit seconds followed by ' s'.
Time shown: 9 h 18 min 39 s
